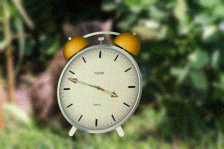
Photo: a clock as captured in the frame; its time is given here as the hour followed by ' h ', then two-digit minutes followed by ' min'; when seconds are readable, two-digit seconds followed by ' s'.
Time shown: 3 h 48 min
